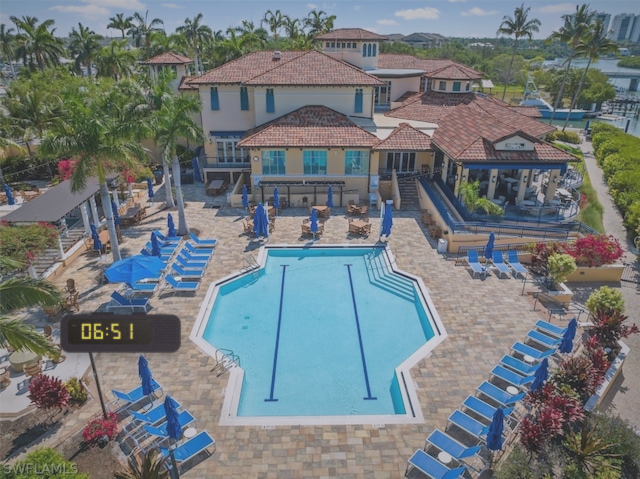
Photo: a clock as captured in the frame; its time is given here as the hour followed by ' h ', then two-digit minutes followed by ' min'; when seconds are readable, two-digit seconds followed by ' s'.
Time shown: 6 h 51 min
